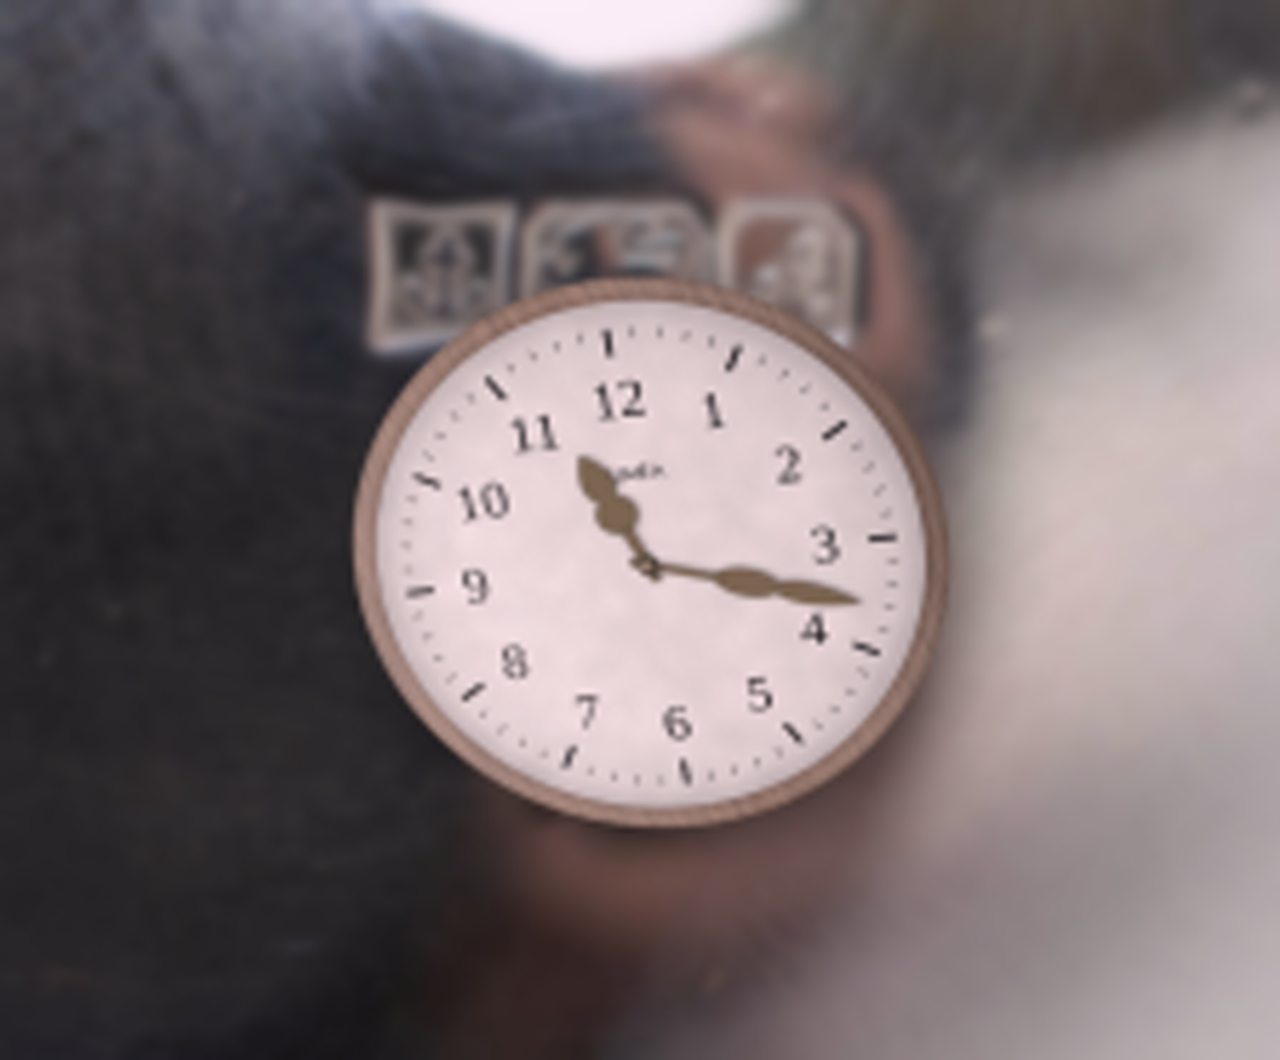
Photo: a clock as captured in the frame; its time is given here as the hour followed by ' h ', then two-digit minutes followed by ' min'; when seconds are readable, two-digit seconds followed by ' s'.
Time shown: 11 h 18 min
